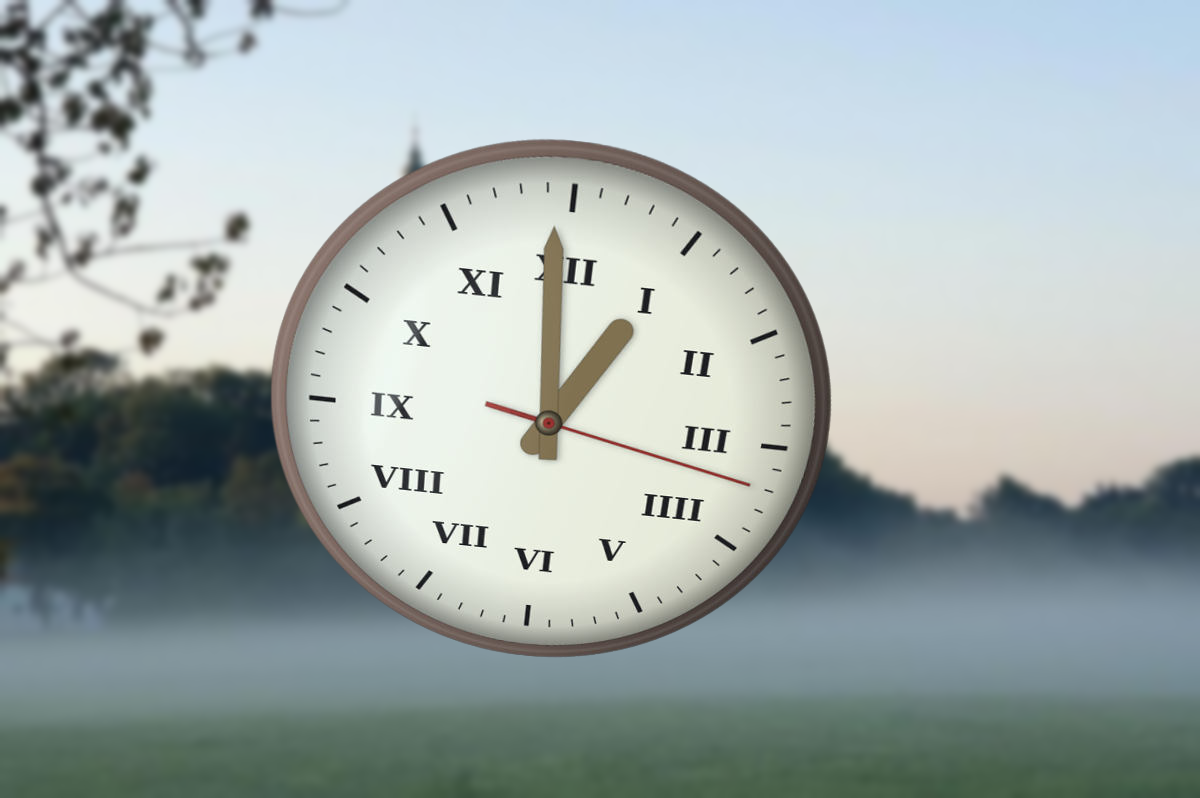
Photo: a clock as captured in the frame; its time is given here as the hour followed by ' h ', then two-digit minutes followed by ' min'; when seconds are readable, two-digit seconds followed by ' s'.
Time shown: 12 h 59 min 17 s
